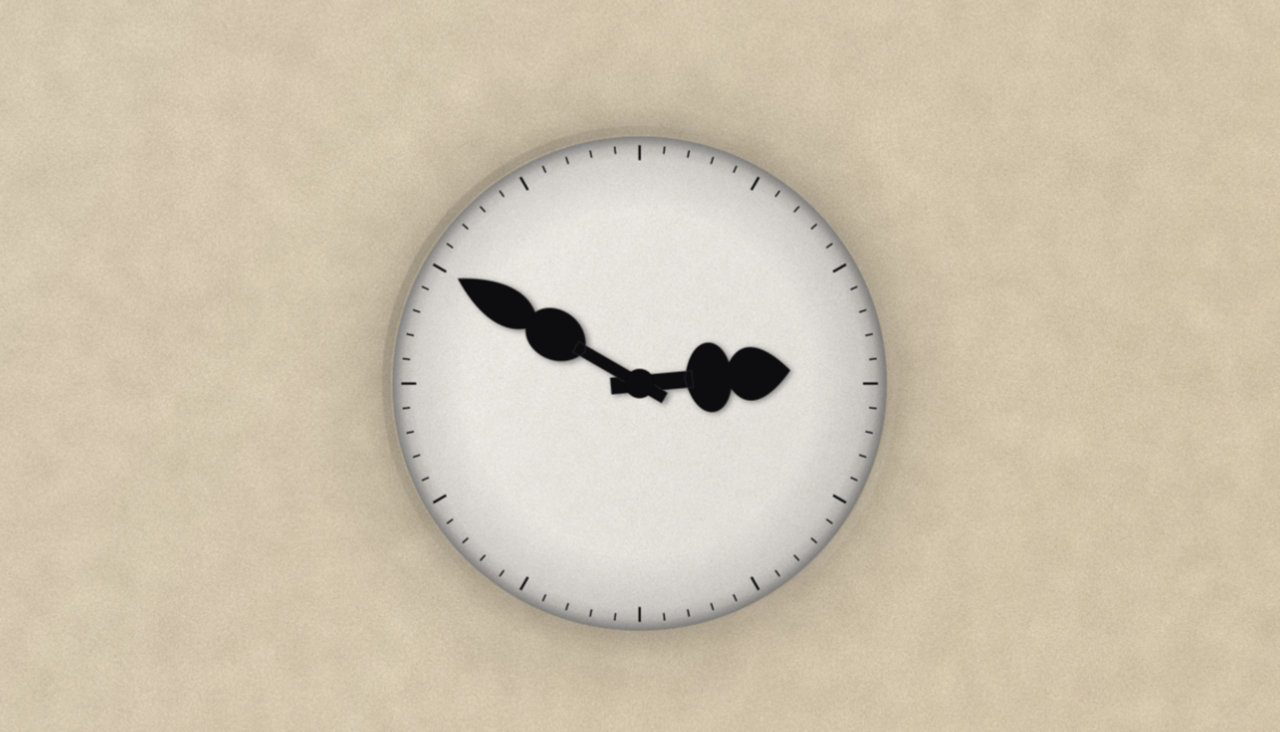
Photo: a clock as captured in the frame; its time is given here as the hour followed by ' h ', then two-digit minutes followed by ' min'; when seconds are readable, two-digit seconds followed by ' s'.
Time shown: 2 h 50 min
